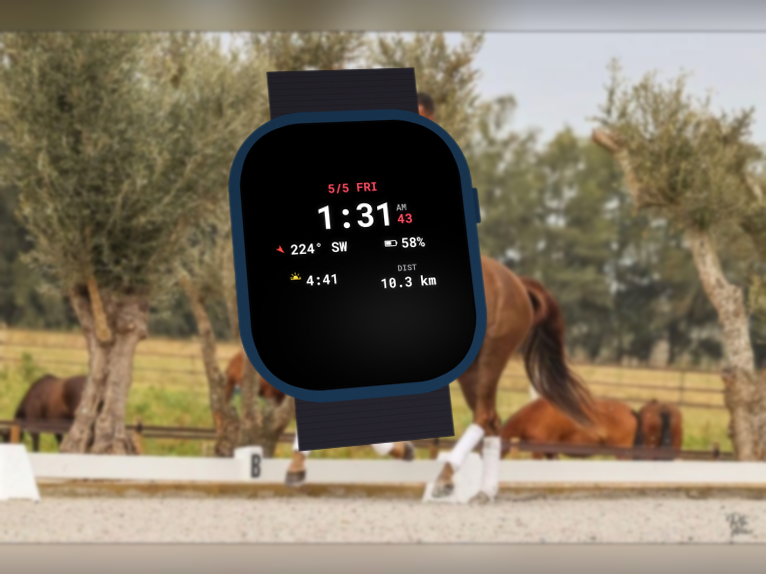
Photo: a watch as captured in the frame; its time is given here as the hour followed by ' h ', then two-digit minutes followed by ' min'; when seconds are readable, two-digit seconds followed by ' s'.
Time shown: 1 h 31 min 43 s
